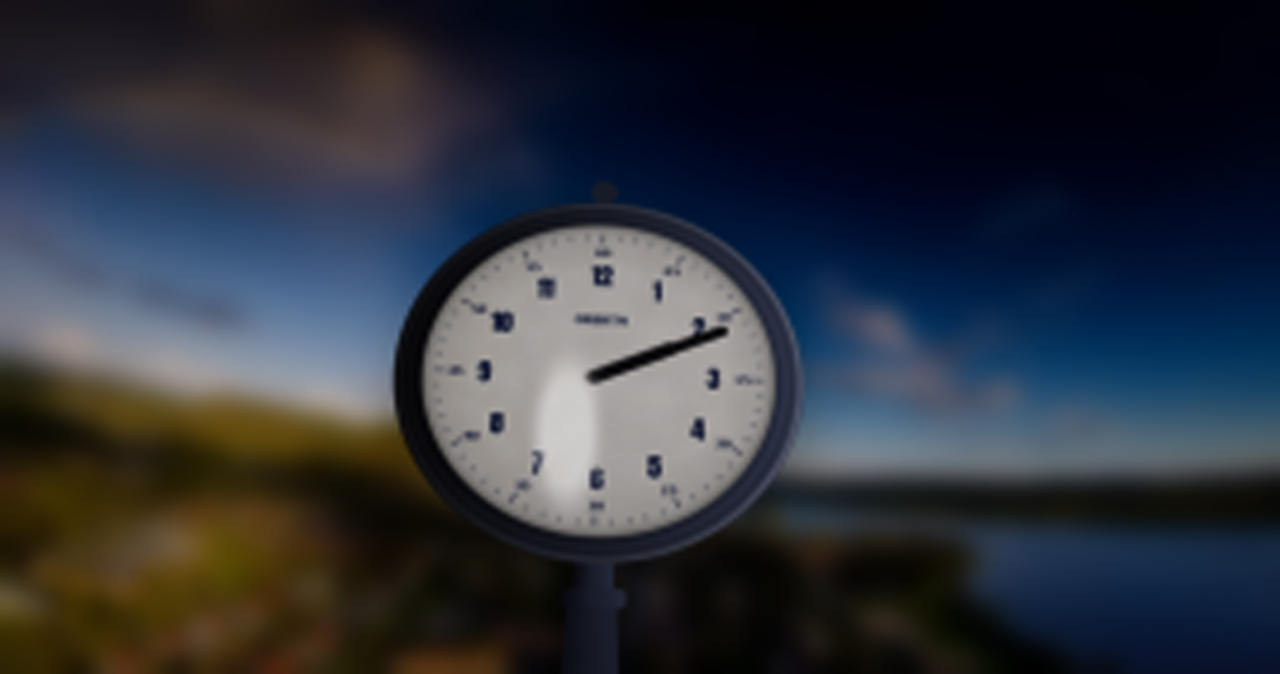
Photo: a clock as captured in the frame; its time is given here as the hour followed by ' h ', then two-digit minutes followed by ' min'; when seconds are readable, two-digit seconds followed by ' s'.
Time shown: 2 h 11 min
